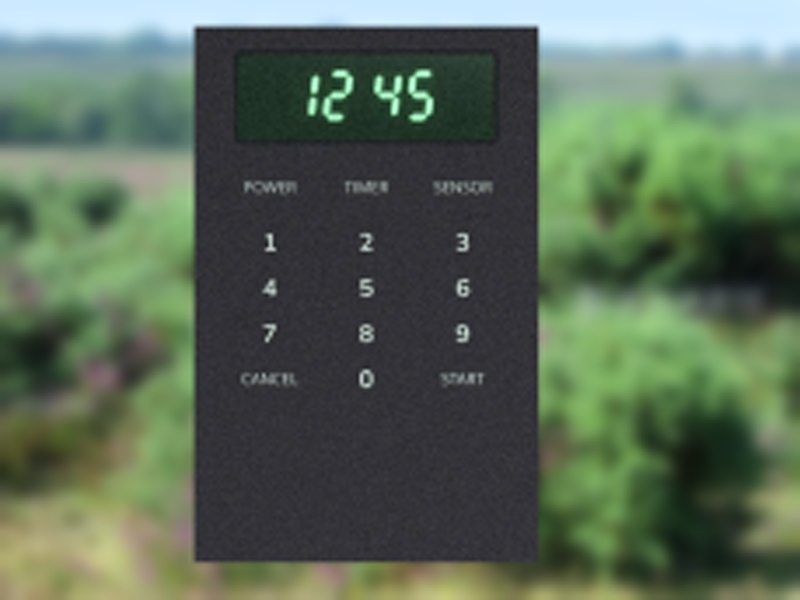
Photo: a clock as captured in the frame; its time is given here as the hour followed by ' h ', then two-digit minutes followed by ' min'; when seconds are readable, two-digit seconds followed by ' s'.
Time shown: 12 h 45 min
